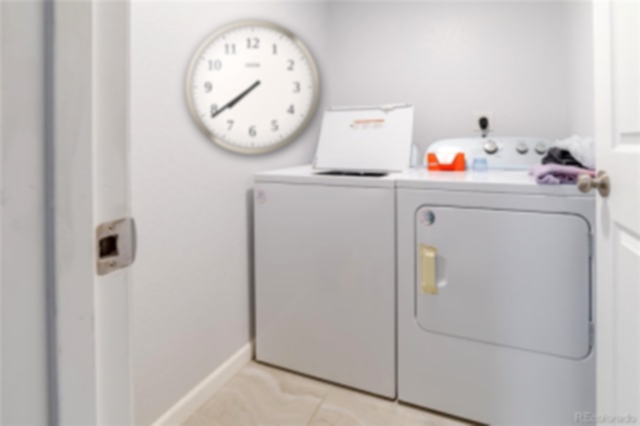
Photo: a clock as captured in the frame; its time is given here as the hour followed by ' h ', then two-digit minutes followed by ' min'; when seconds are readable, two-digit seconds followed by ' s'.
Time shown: 7 h 39 min
